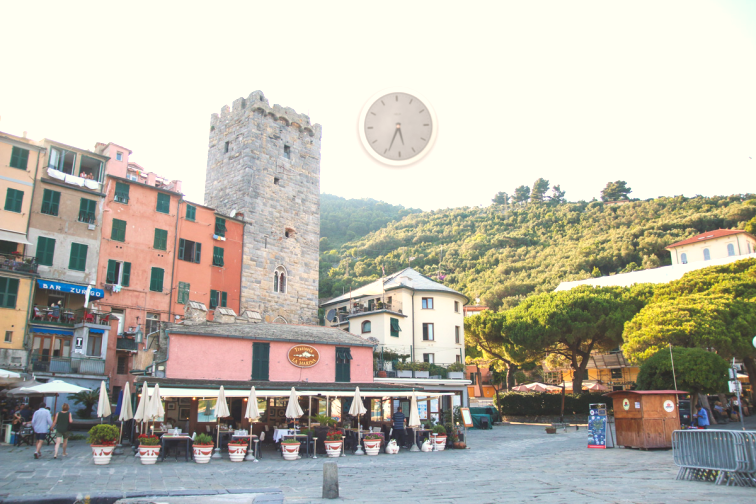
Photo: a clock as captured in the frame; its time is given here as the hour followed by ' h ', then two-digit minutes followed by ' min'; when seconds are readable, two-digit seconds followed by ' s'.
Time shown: 5 h 34 min
